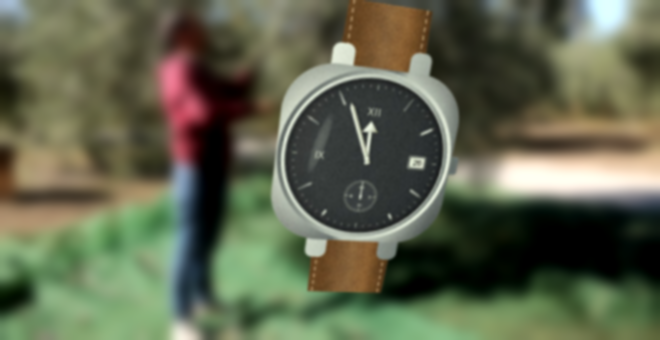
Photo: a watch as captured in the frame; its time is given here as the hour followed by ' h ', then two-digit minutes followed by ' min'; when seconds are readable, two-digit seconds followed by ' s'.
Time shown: 11 h 56 min
